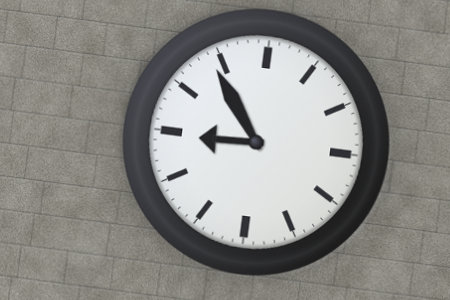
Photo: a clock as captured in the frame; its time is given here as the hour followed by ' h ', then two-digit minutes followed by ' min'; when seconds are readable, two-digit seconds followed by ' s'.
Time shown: 8 h 54 min
